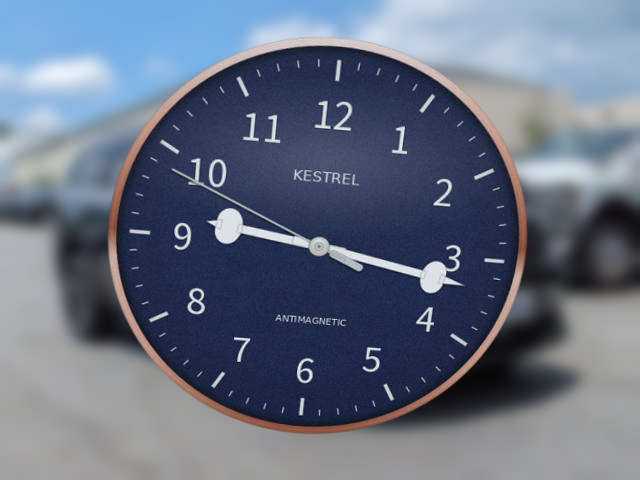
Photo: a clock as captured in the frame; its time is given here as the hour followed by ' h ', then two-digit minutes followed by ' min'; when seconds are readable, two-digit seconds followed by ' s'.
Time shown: 9 h 16 min 49 s
